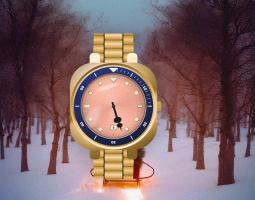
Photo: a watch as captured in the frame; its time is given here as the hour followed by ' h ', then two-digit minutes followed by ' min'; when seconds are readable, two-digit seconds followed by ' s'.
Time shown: 5 h 27 min
